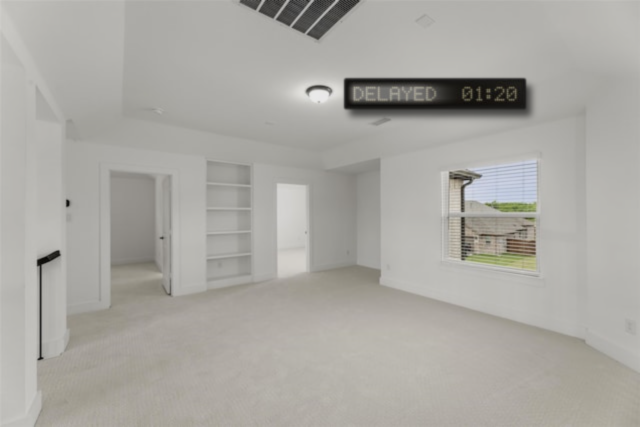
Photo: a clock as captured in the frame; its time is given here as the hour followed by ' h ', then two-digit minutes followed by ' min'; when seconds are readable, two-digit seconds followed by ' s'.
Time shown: 1 h 20 min
